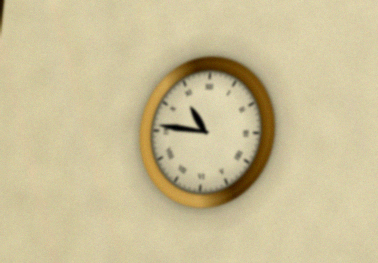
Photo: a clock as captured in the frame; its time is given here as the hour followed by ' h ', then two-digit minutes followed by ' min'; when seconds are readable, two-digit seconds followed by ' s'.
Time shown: 10 h 46 min
